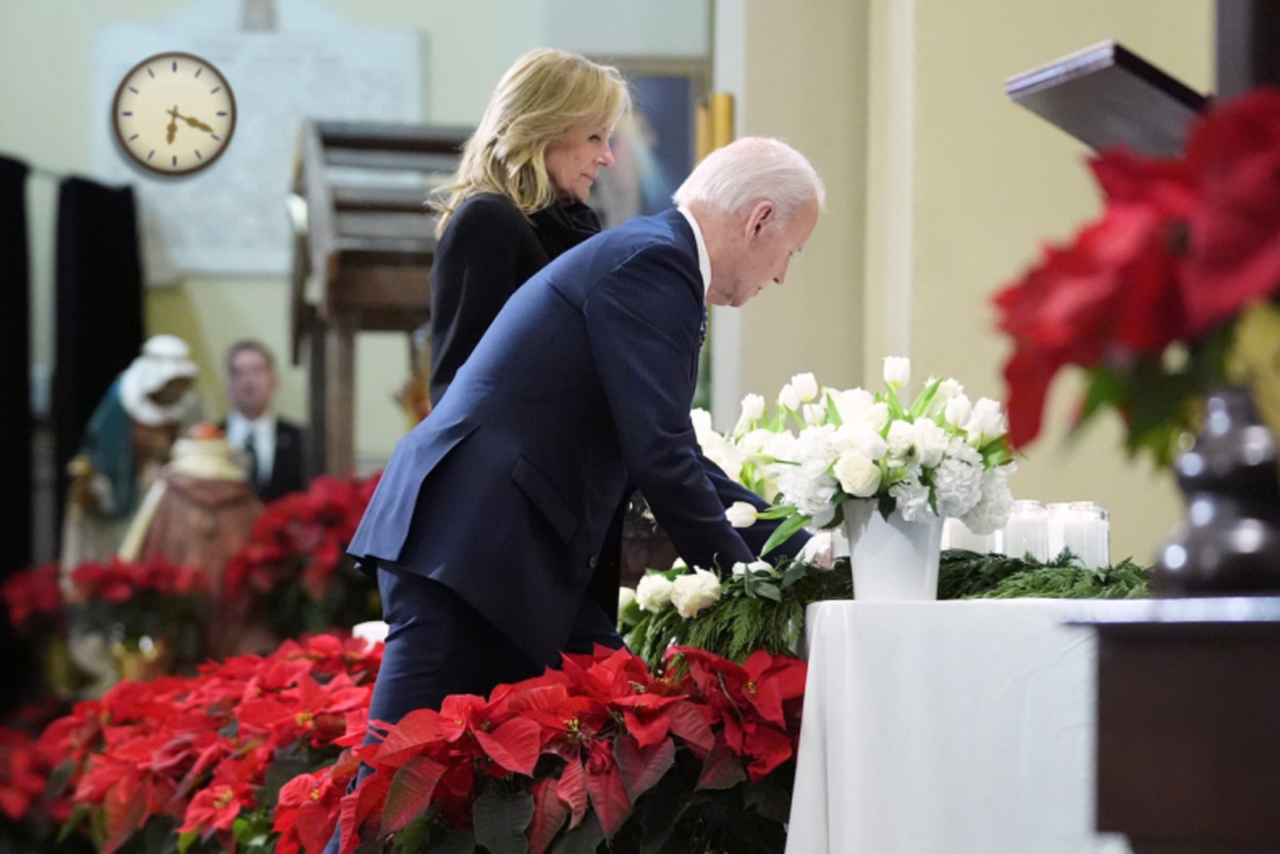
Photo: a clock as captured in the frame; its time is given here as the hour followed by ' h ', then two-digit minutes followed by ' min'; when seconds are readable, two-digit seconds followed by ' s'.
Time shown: 6 h 19 min
